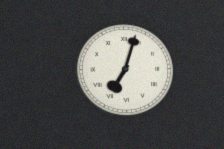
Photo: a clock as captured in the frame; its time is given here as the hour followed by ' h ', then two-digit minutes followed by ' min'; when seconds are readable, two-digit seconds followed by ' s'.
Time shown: 7 h 03 min
